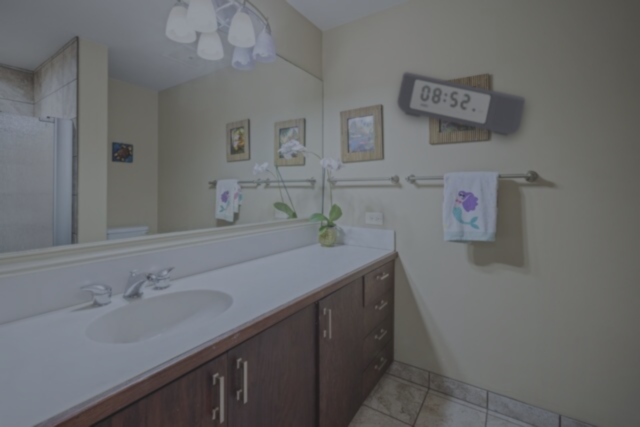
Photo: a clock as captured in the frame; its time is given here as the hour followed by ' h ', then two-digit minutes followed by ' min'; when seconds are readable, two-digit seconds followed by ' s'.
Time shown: 8 h 52 min
